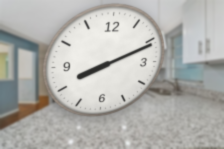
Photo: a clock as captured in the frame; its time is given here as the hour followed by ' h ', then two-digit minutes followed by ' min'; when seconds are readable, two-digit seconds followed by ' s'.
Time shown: 8 h 11 min
